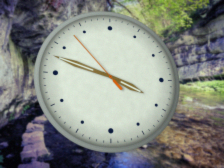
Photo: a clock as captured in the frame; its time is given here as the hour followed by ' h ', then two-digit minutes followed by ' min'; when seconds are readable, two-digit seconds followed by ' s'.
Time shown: 3 h 47 min 53 s
